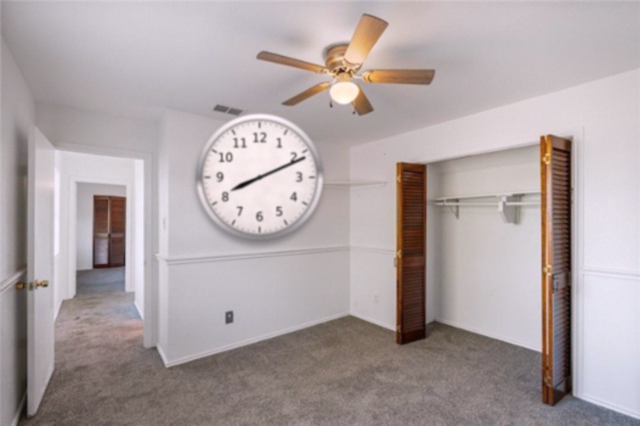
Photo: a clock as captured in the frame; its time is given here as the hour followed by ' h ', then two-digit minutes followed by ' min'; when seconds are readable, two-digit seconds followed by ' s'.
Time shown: 8 h 11 min
